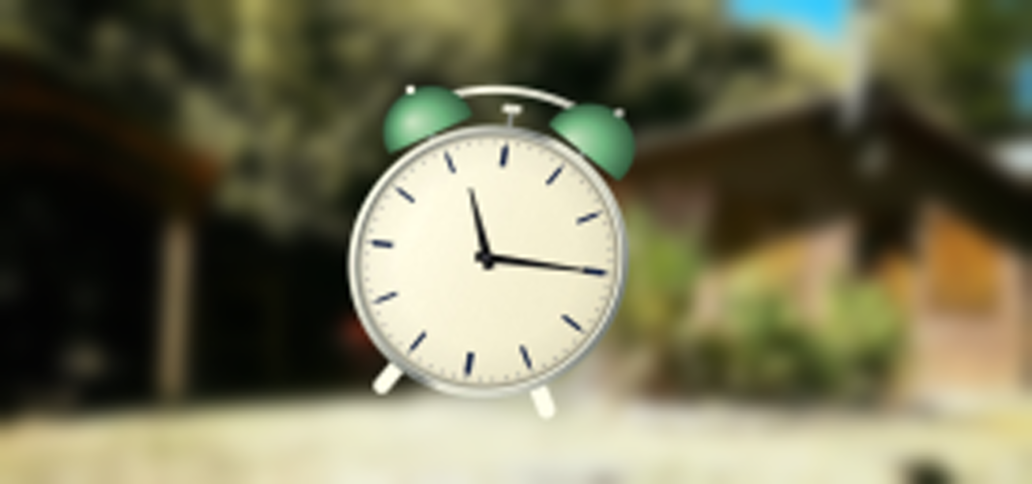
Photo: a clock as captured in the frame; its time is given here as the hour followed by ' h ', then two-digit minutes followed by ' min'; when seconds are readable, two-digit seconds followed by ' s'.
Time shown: 11 h 15 min
